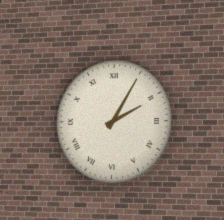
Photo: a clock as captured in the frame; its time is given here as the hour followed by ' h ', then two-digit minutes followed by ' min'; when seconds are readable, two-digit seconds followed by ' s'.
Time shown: 2 h 05 min
